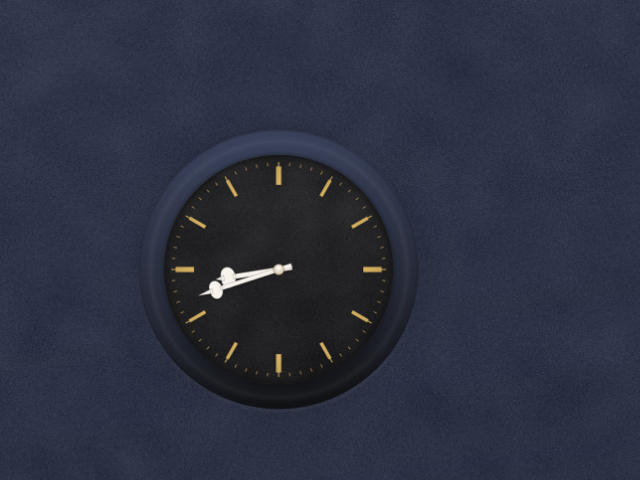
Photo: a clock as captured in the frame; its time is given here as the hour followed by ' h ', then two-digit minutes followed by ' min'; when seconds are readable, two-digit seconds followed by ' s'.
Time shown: 8 h 42 min
